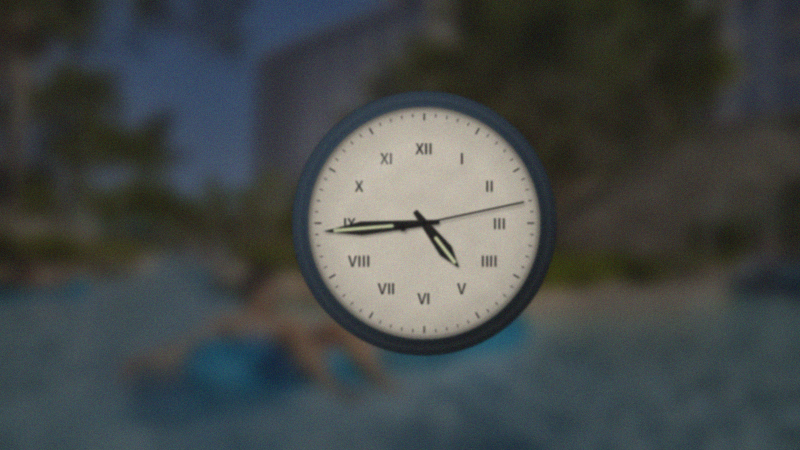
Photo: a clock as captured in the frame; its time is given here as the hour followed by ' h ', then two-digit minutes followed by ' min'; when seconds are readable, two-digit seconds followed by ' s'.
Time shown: 4 h 44 min 13 s
